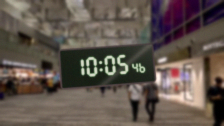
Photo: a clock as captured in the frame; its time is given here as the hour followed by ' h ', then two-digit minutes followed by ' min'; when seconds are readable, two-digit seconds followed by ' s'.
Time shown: 10 h 05 min 46 s
